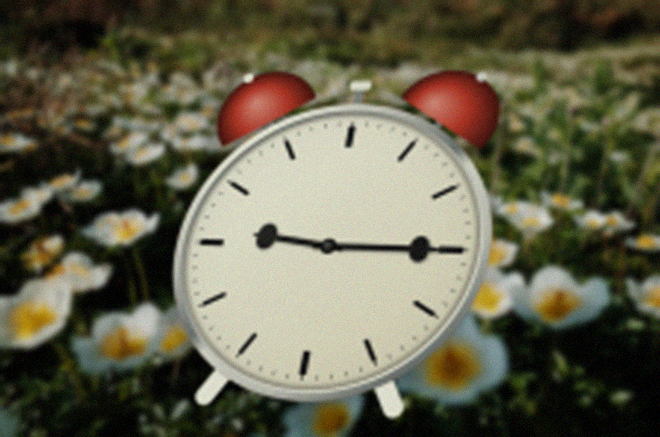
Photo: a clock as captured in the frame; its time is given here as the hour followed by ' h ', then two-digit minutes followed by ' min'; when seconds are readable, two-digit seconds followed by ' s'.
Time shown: 9 h 15 min
